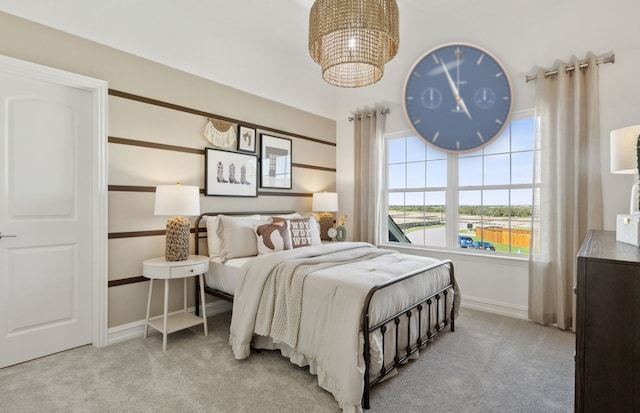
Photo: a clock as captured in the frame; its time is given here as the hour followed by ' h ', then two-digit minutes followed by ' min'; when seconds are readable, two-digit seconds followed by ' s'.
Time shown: 4 h 56 min
